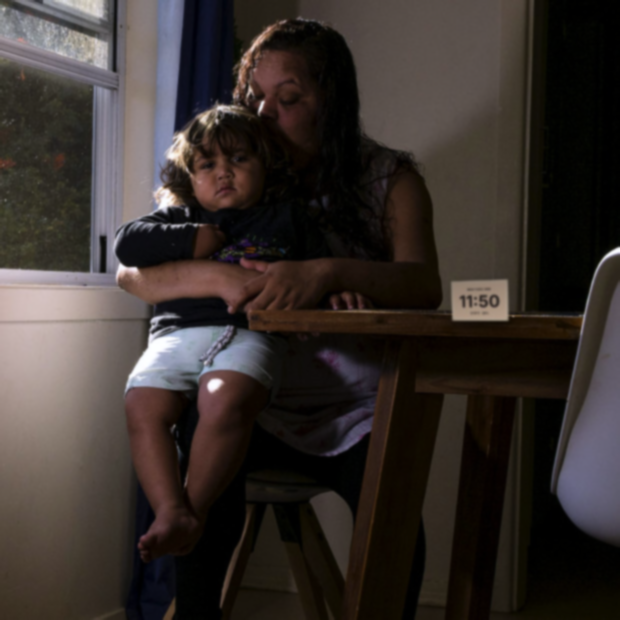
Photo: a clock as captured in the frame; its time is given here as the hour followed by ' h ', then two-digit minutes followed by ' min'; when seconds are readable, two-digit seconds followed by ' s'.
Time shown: 11 h 50 min
